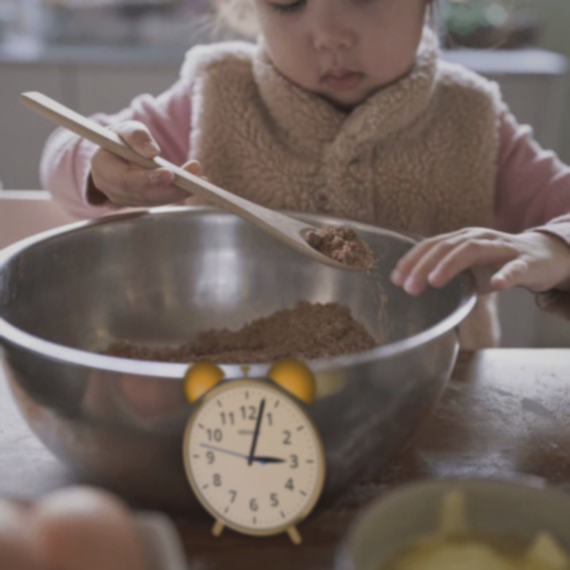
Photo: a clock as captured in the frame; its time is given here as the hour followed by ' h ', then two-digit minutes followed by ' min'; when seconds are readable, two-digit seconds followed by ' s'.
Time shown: 3 h 02 min 47 s
